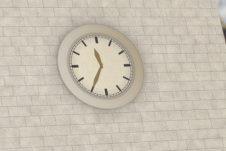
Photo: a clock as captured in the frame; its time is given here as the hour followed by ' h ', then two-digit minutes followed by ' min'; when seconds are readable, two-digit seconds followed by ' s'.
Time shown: 11 h 35 min
